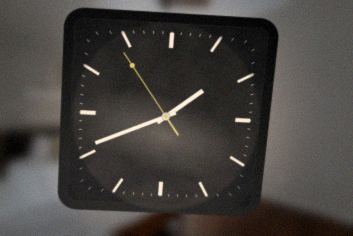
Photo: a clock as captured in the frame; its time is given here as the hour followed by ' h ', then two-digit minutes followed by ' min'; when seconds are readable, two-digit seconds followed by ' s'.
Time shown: 1 h 40 min 54 s
